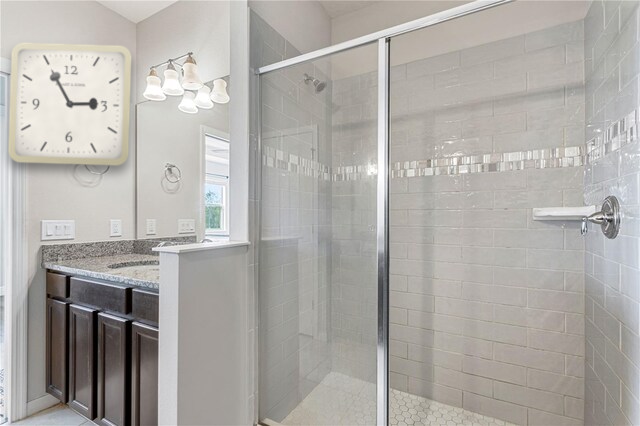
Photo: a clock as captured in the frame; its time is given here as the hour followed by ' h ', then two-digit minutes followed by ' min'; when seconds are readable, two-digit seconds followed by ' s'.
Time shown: 2 h 55 min
